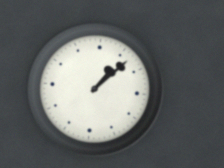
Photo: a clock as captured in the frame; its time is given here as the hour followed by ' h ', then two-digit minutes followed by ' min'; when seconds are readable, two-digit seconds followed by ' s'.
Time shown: 1 h 07 min
